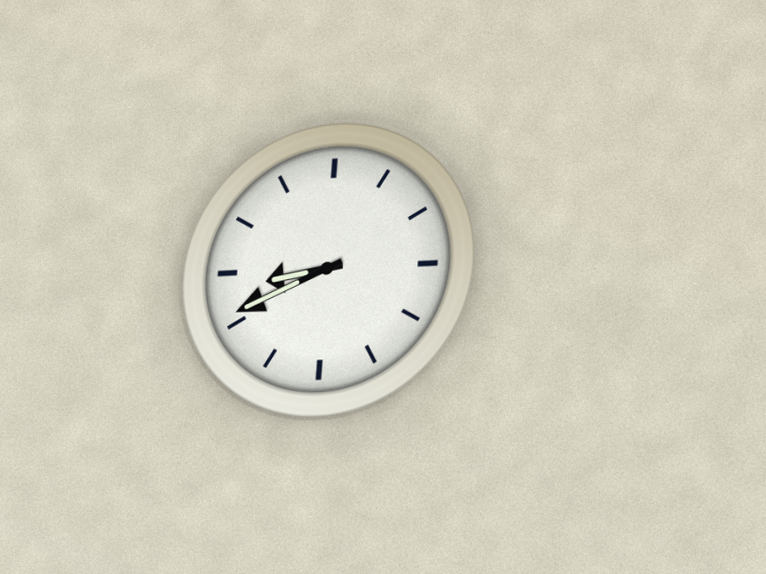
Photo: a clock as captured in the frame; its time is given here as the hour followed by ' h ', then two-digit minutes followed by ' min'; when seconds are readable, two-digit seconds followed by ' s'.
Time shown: 8 h 41 min
